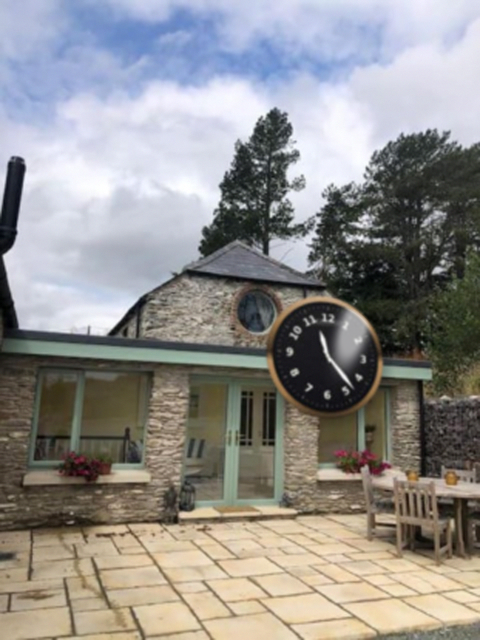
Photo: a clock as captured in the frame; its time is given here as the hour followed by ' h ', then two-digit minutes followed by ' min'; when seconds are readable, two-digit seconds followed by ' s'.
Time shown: 11 h 23 min
